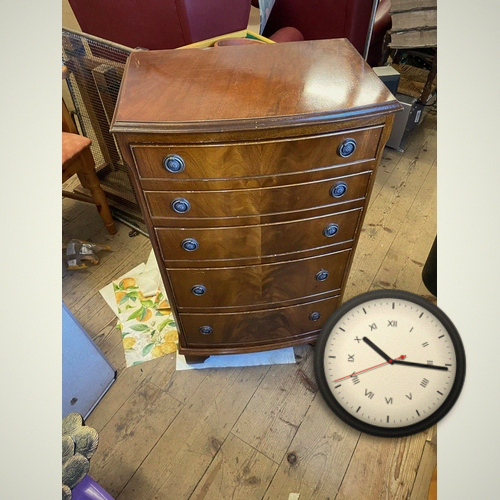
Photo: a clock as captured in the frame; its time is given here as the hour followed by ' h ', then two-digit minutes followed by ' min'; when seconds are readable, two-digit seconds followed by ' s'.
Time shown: 10 h 15 min 41 s
